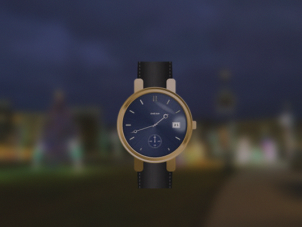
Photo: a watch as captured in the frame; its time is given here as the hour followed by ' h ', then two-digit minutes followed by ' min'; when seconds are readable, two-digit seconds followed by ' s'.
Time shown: 1 h 42 min
